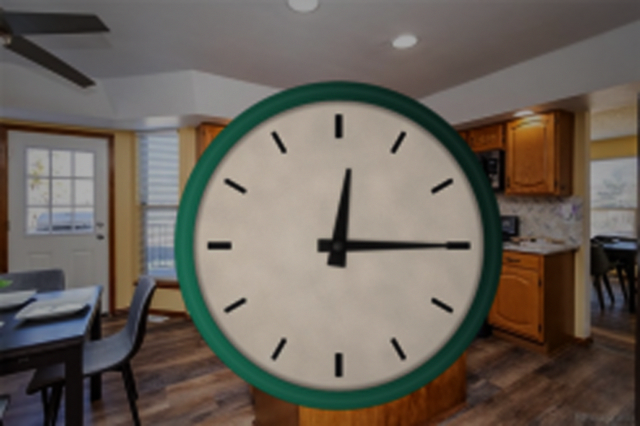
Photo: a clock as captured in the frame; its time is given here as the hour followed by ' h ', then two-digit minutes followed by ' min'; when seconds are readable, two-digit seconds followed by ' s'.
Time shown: 12 h 15 min
